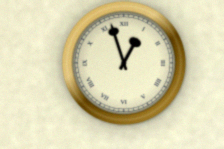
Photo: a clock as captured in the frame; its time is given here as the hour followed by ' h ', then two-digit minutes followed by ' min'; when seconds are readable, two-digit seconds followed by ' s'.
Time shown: 12 h 57 min
